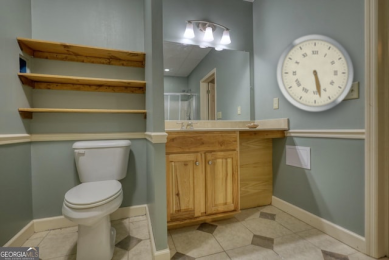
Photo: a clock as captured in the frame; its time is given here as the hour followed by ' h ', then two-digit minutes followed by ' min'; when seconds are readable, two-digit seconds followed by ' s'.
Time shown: 5 h 28 min
